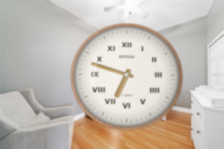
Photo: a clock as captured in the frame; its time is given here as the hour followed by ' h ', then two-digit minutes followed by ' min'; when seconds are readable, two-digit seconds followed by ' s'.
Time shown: 6 h 48 min
